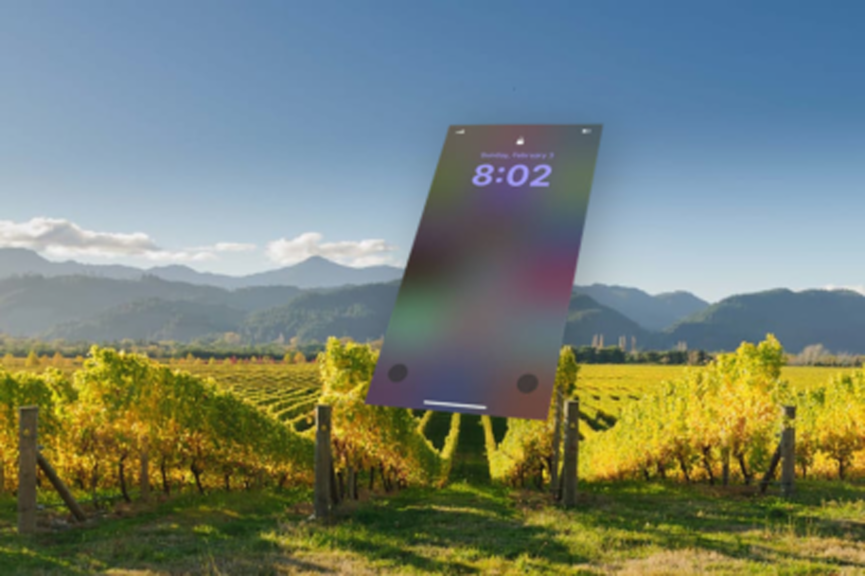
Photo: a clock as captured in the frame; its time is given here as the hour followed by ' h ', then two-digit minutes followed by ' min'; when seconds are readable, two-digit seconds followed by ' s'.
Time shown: 8 h 02 min
